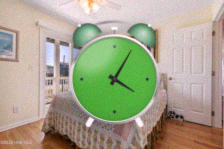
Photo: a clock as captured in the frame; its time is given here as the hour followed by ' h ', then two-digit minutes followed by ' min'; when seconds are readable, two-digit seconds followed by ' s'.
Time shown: 4 h 05 min
